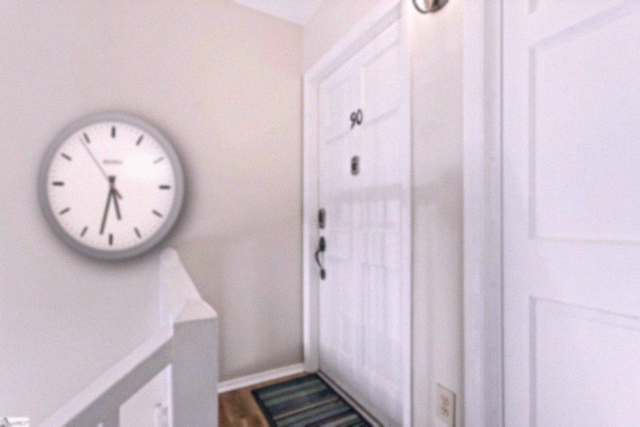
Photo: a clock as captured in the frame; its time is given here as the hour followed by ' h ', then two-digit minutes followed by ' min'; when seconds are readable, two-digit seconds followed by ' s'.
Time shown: 5 h 31 min 54 s
